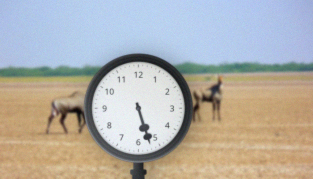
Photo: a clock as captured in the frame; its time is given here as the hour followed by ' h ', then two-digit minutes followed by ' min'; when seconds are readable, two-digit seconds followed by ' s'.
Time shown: 5 h 27 min
